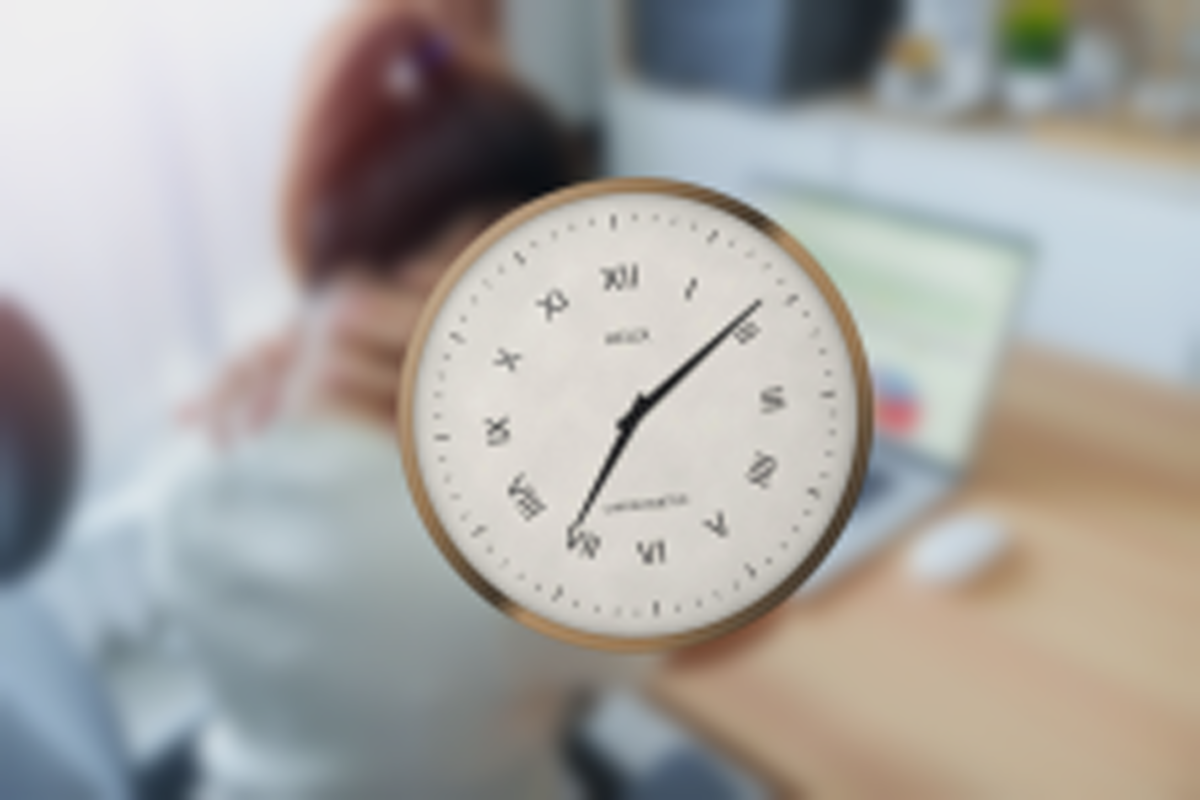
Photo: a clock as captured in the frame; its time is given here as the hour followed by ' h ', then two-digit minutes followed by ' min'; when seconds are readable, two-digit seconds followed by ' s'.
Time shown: 7 h 09 min
